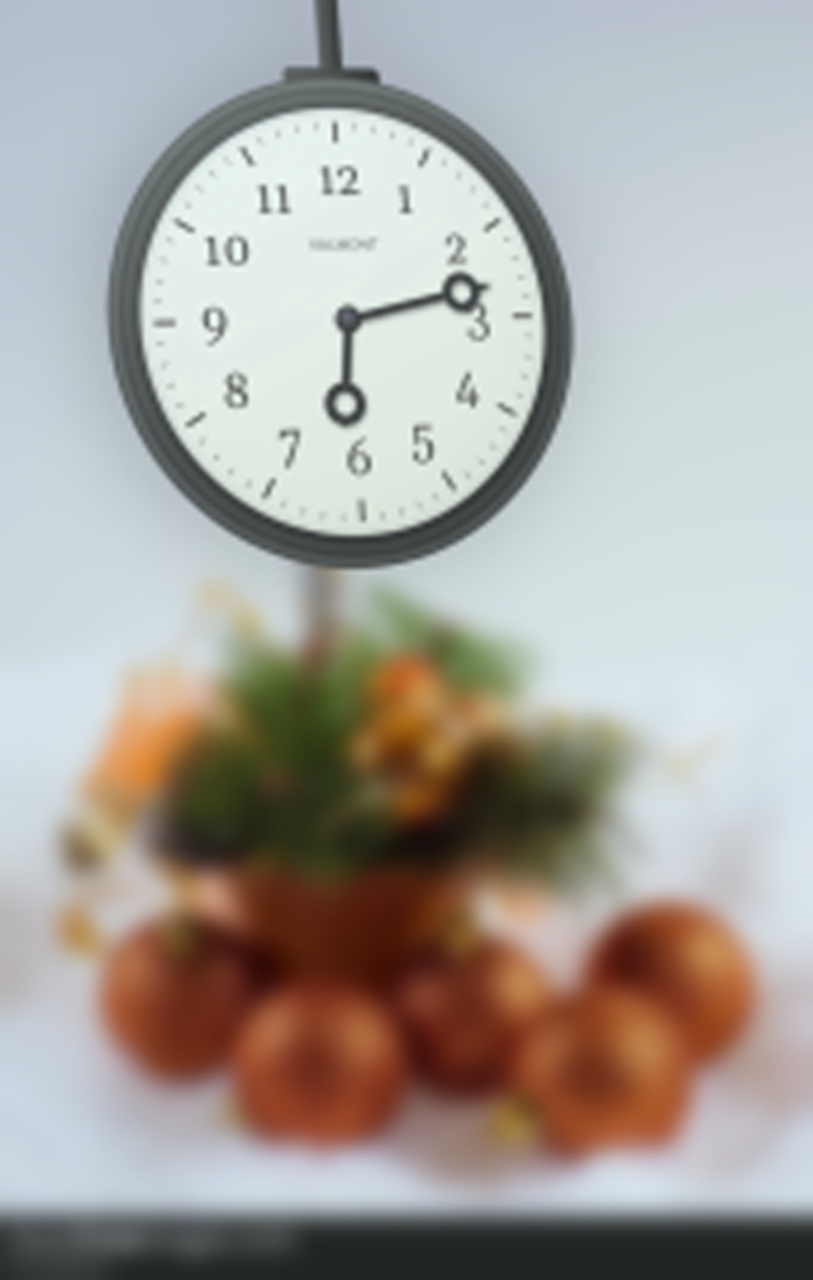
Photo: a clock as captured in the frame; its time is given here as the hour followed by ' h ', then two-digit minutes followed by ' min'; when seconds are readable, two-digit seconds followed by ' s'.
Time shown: 6 h 13 min
